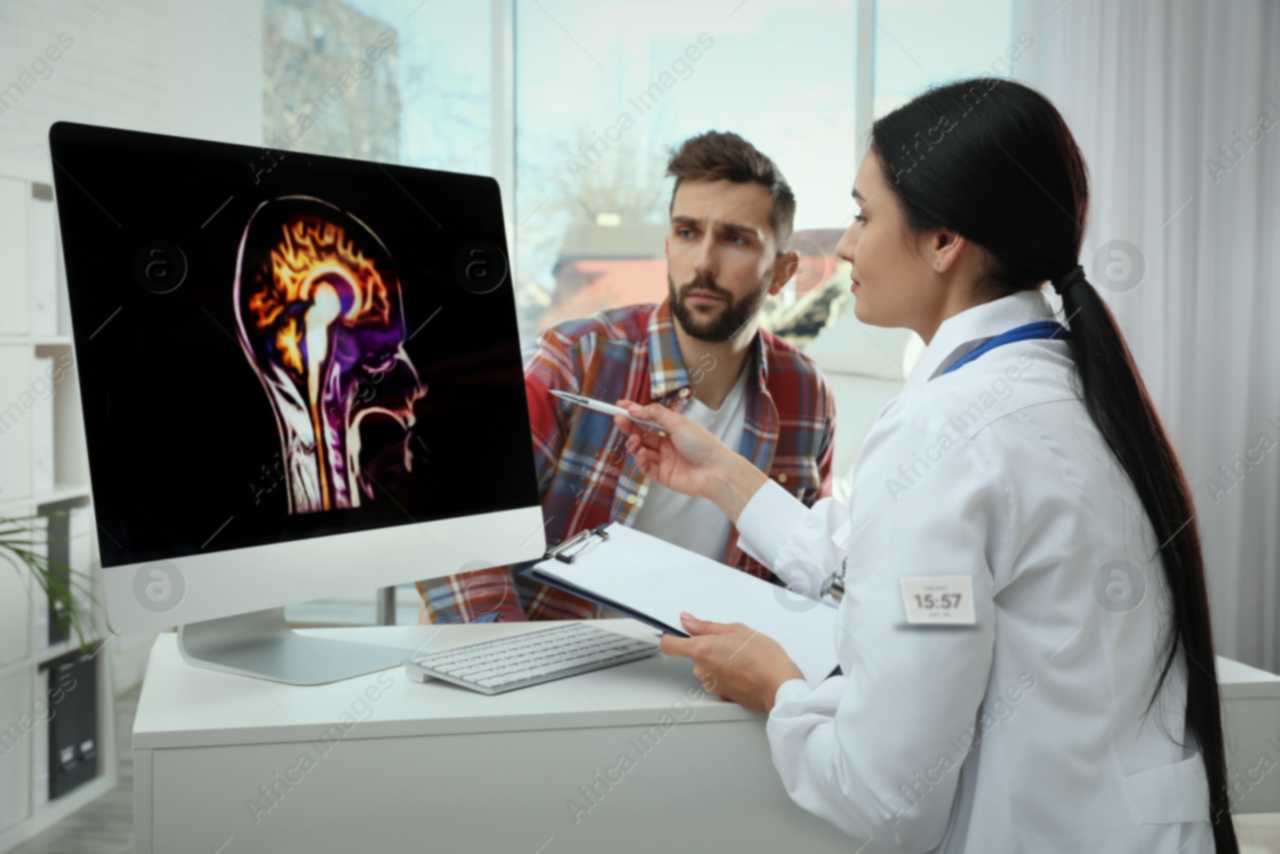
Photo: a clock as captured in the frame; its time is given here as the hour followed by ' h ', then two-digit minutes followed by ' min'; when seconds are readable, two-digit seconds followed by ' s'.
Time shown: 15 h 57 min
